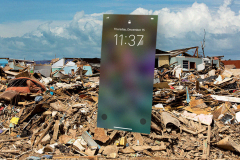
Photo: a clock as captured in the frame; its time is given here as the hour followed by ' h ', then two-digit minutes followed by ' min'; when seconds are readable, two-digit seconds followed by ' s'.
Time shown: 11 h 37 min
